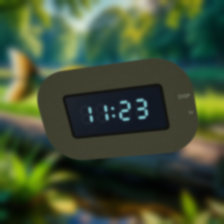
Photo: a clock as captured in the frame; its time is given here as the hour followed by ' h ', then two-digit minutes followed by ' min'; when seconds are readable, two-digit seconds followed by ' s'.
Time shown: 11 h 23 min
